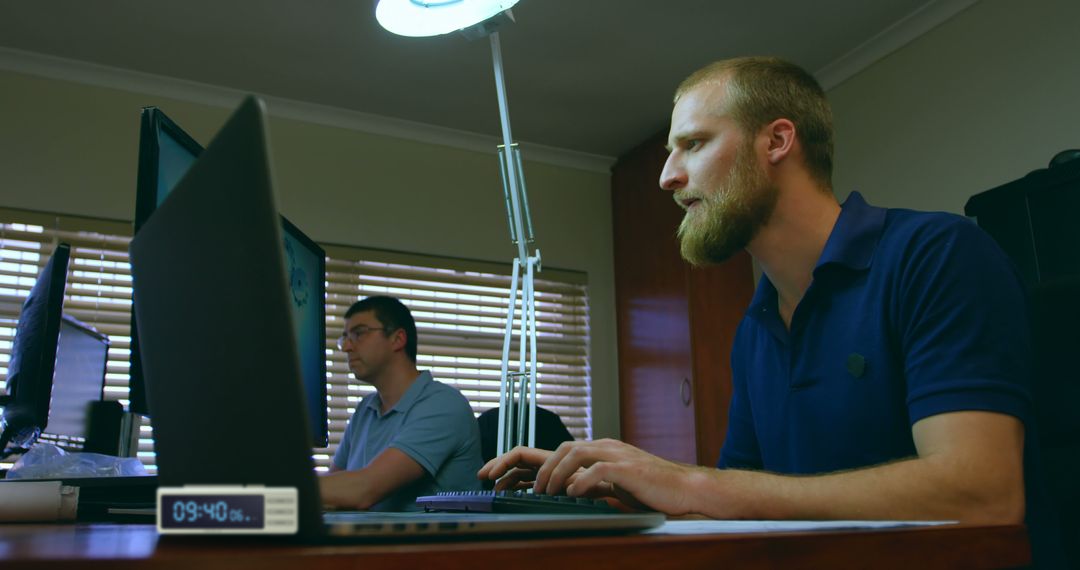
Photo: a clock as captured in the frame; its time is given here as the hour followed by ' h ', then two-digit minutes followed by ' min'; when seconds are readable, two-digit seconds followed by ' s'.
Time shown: 9 h 40 min
